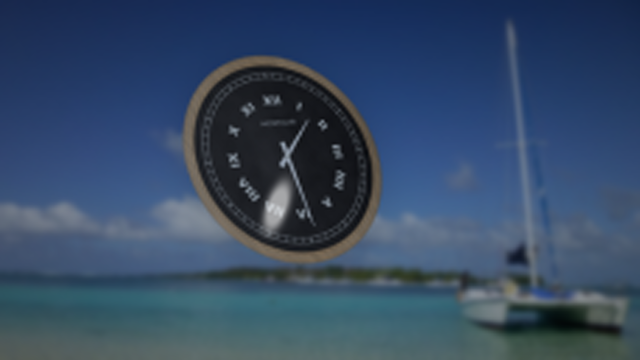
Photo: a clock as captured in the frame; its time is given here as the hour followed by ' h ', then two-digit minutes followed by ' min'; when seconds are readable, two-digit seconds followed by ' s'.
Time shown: 1 h 29 min
